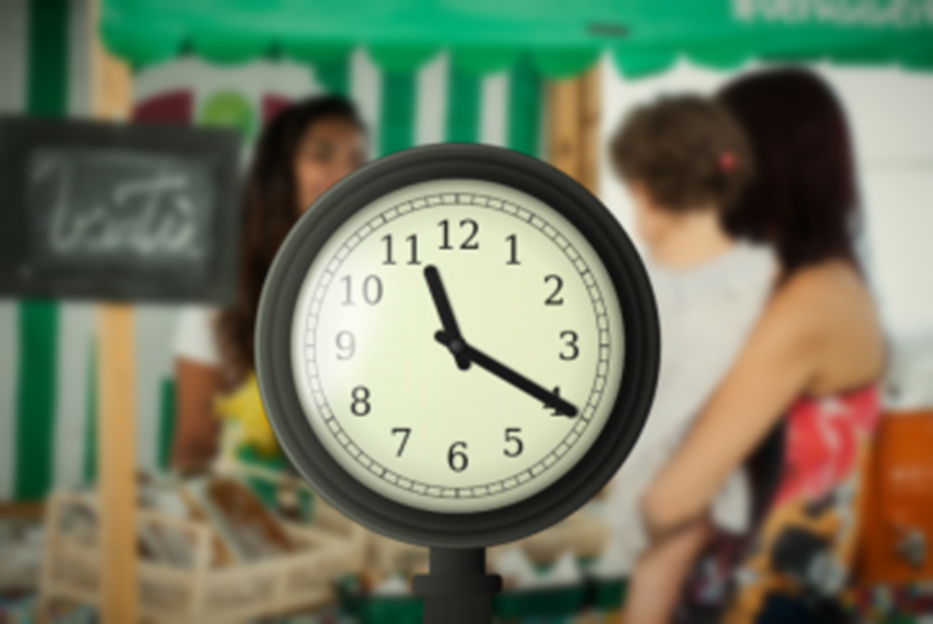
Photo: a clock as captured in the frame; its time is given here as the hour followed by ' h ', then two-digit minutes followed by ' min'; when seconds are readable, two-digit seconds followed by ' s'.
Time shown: 11 h 20 min
